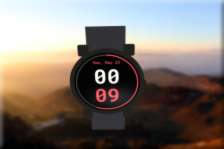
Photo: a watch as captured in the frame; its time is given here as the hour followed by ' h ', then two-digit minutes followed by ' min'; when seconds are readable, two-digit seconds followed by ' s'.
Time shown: 0 h 09 min
